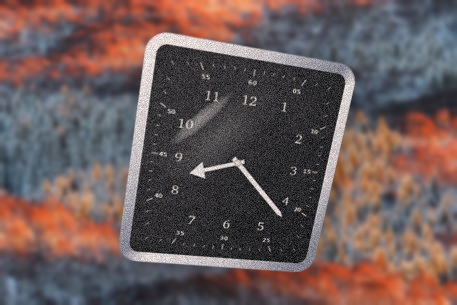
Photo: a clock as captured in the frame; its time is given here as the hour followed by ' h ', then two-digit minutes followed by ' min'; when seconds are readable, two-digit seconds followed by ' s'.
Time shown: 8 h 22 min
